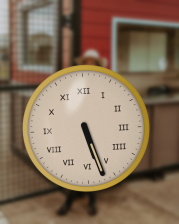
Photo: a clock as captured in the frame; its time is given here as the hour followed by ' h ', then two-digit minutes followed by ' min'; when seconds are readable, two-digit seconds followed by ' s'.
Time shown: 5 h 27 min
